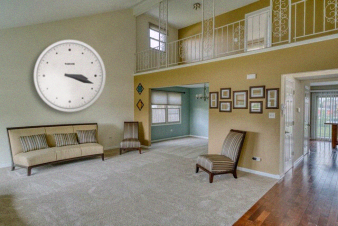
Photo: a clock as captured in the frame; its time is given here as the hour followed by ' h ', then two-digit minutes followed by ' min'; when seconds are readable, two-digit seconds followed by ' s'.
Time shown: 3 h 18 min
